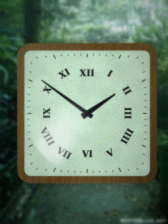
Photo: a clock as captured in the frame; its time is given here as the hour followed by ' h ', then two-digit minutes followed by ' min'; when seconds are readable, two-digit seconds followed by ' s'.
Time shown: 1 h 51 min
